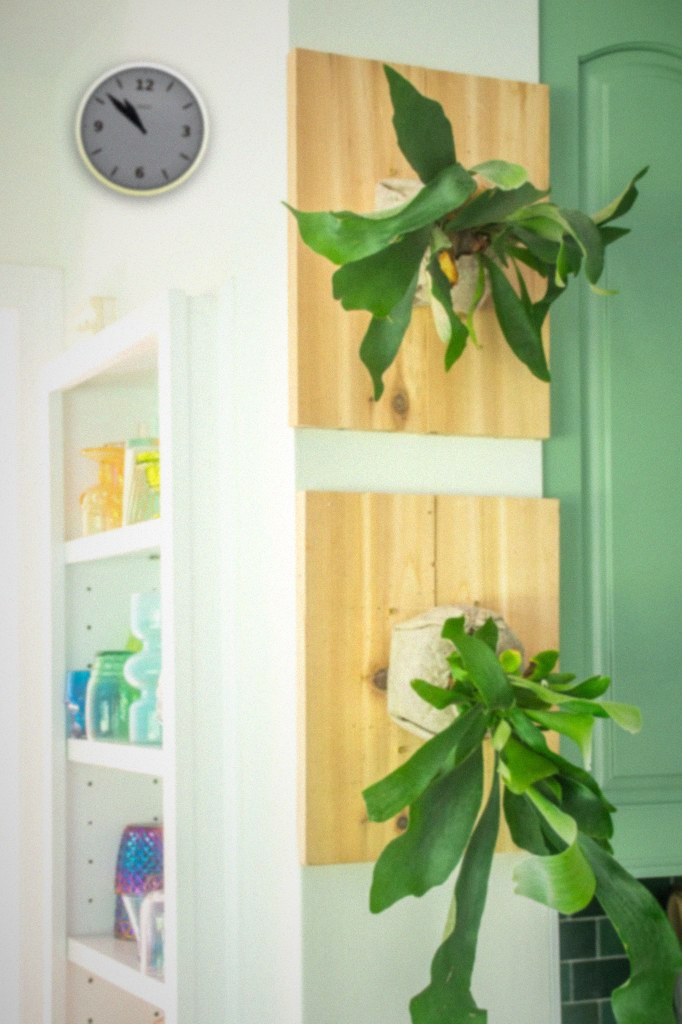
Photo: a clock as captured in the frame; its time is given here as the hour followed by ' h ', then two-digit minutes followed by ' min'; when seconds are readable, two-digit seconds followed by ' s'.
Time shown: 10 h 52 min
